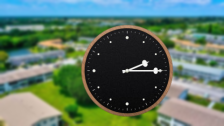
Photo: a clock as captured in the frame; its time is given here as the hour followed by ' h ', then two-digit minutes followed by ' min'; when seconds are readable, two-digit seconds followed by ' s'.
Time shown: 2 h 15 min
